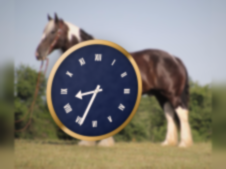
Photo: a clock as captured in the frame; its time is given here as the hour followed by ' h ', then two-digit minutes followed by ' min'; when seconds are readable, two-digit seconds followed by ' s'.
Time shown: 8 h 34 min
